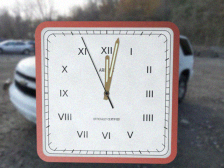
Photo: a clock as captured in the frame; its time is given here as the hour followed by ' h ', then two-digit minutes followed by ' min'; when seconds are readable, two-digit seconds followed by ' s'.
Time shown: 12 h 01 min 56 s
